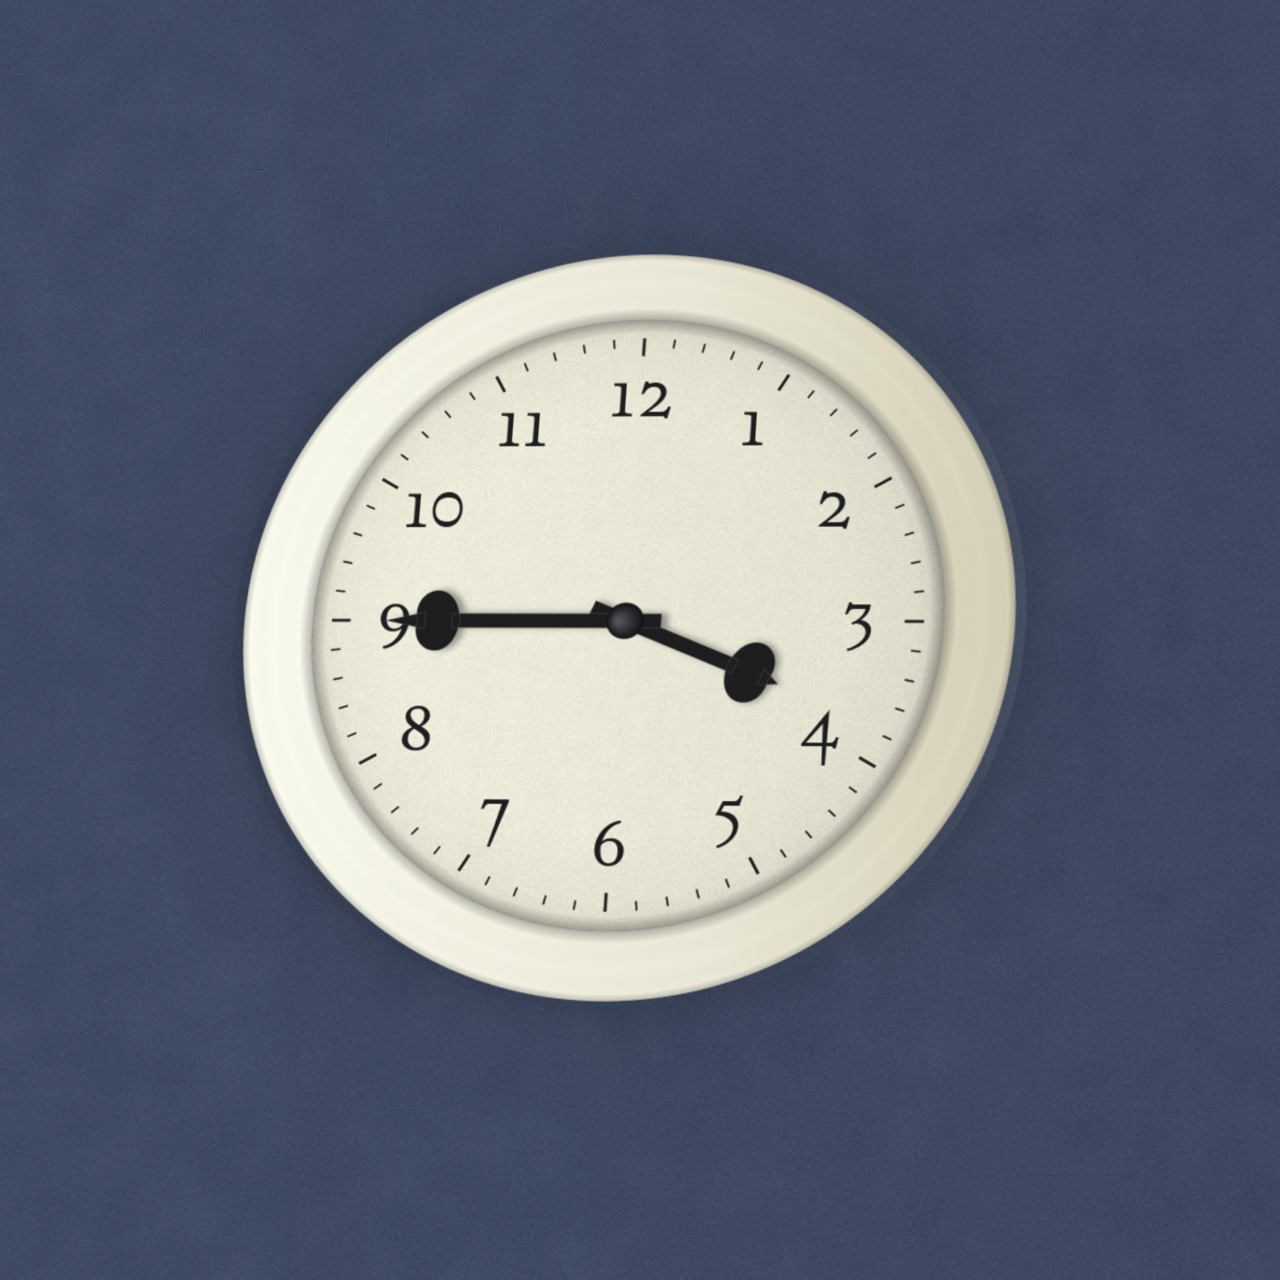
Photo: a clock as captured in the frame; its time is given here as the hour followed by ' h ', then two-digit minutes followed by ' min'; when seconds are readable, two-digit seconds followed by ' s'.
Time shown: 3 h 45 min
